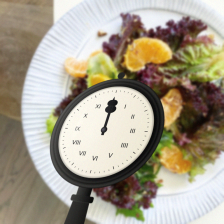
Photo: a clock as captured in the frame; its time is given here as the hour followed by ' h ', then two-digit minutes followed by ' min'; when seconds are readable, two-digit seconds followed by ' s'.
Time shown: 12 h 00 min
